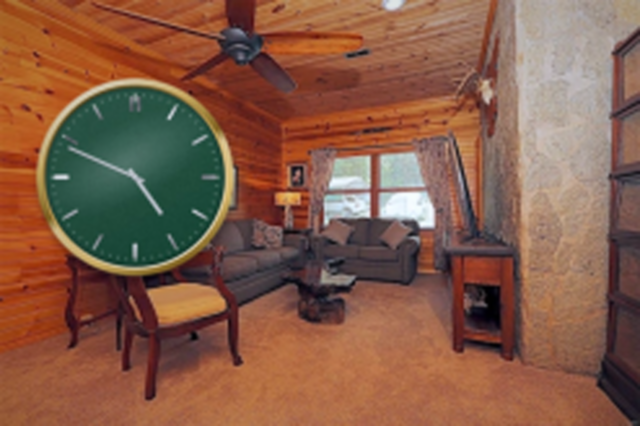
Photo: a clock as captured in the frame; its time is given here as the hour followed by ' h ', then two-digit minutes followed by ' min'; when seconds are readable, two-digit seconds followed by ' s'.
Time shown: 4 h 49 min
